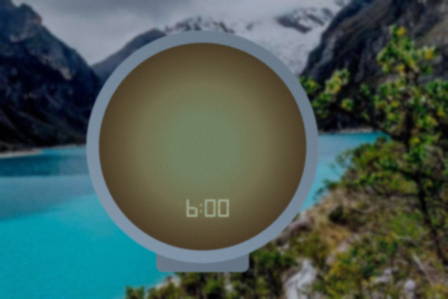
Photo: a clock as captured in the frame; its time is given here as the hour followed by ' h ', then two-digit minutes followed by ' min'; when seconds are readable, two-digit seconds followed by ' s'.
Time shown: 6 h 00 min
